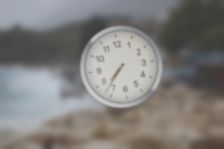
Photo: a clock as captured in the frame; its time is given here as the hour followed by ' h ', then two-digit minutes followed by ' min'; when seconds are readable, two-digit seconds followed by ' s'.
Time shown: 7 h 37 min
